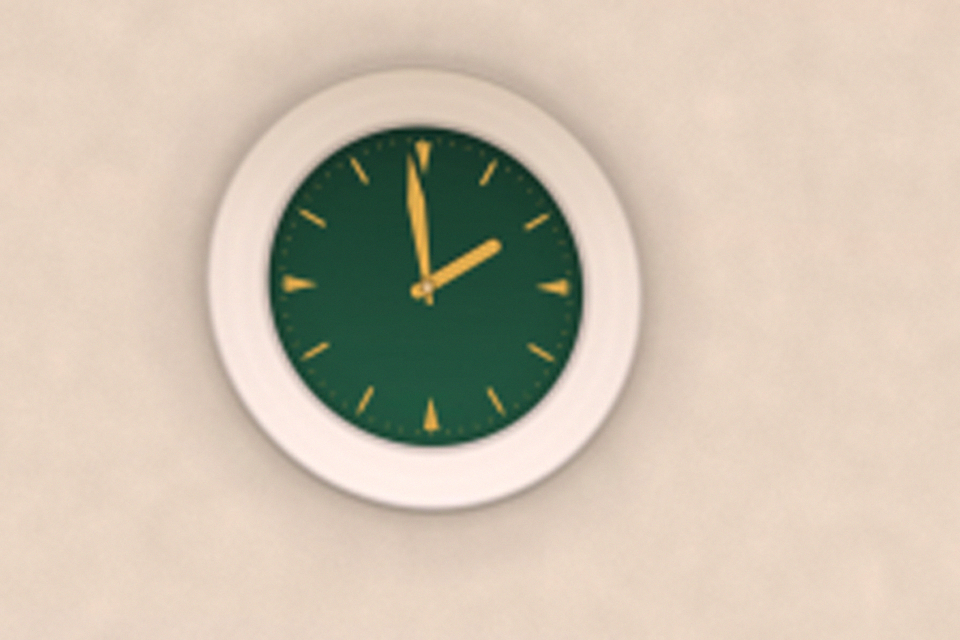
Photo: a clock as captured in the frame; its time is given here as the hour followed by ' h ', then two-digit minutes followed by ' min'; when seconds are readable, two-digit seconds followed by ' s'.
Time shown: 1 h 59 min
